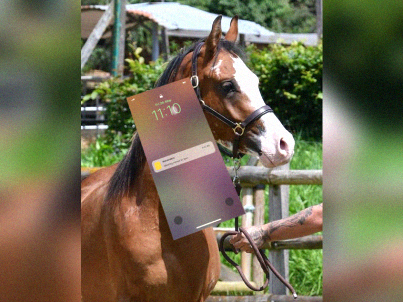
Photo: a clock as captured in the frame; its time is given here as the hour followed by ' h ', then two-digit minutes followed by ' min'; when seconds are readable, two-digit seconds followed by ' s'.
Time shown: 11 h 10 min
